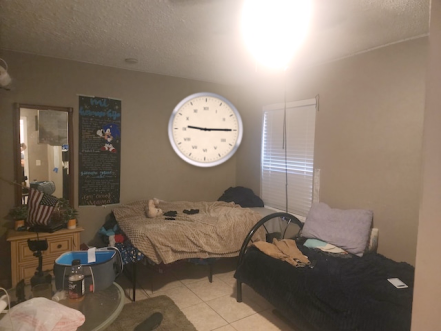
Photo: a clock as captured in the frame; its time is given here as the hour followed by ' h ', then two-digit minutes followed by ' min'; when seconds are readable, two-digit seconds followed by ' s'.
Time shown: 9 h 15 min
